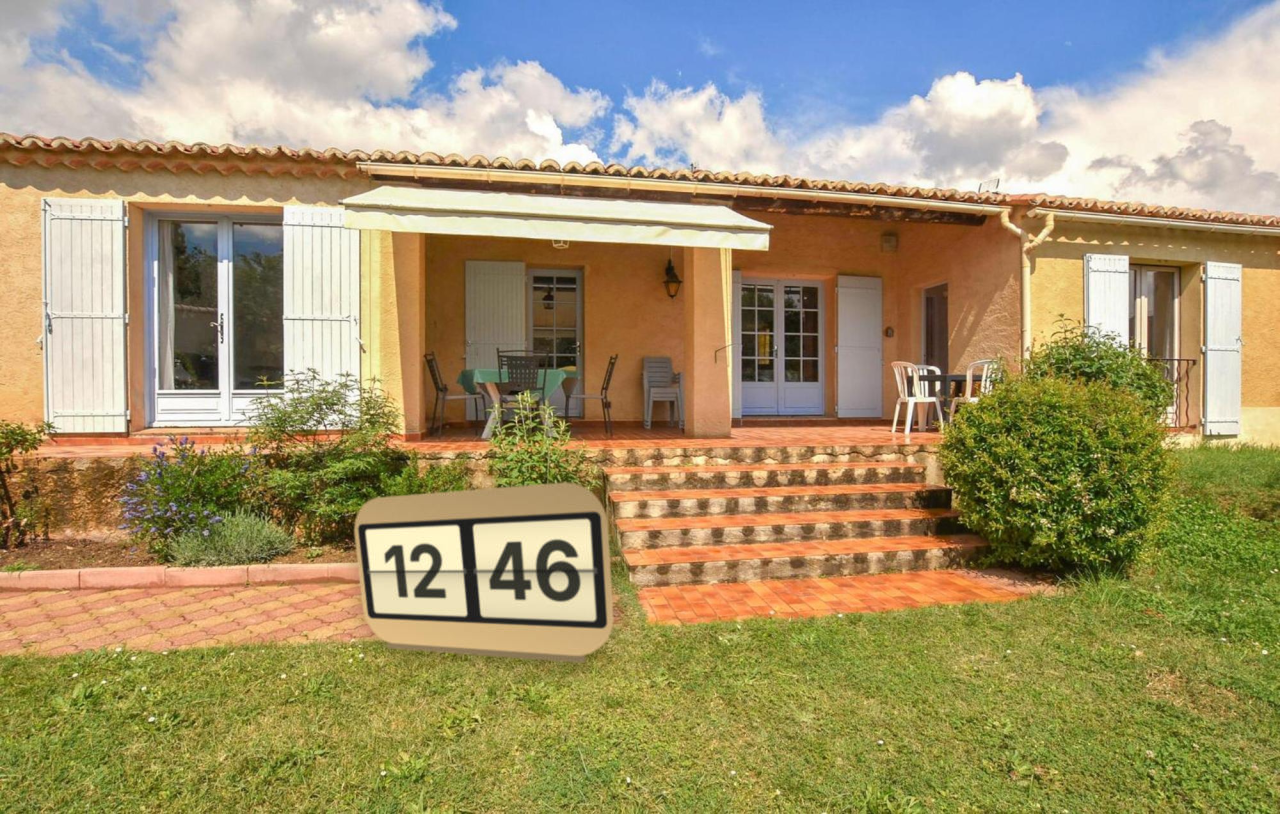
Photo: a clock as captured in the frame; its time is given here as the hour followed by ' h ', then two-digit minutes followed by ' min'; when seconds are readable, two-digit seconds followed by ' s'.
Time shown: 12 h 46 min
